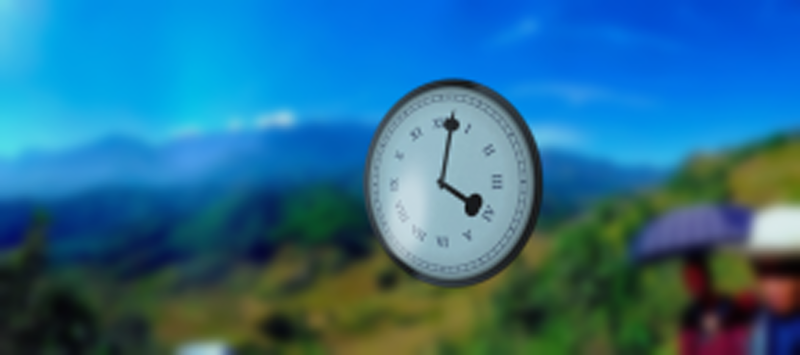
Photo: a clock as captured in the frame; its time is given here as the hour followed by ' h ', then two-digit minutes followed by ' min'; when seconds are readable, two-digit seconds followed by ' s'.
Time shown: 4 h 02 min
